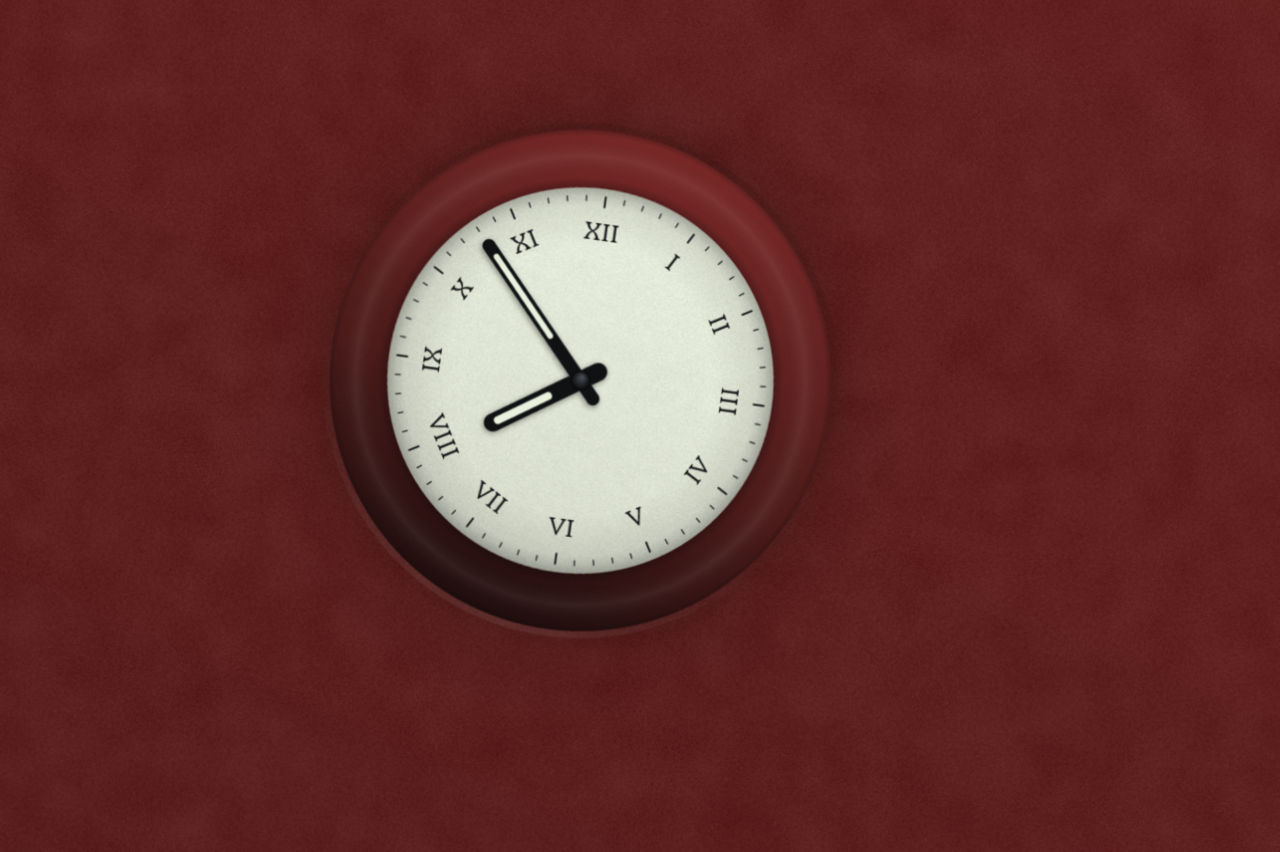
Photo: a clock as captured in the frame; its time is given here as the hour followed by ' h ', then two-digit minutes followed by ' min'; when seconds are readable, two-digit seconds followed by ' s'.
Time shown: 7 h 53 min
